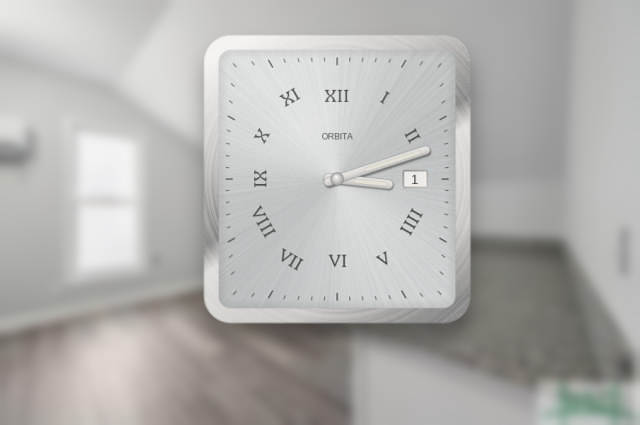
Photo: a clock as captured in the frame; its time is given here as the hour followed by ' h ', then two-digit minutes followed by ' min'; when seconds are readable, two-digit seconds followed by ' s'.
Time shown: 3 h 12 min
